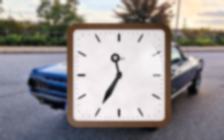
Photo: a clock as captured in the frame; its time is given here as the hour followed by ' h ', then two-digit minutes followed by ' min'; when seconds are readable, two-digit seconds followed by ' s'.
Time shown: 11 h 35 min
